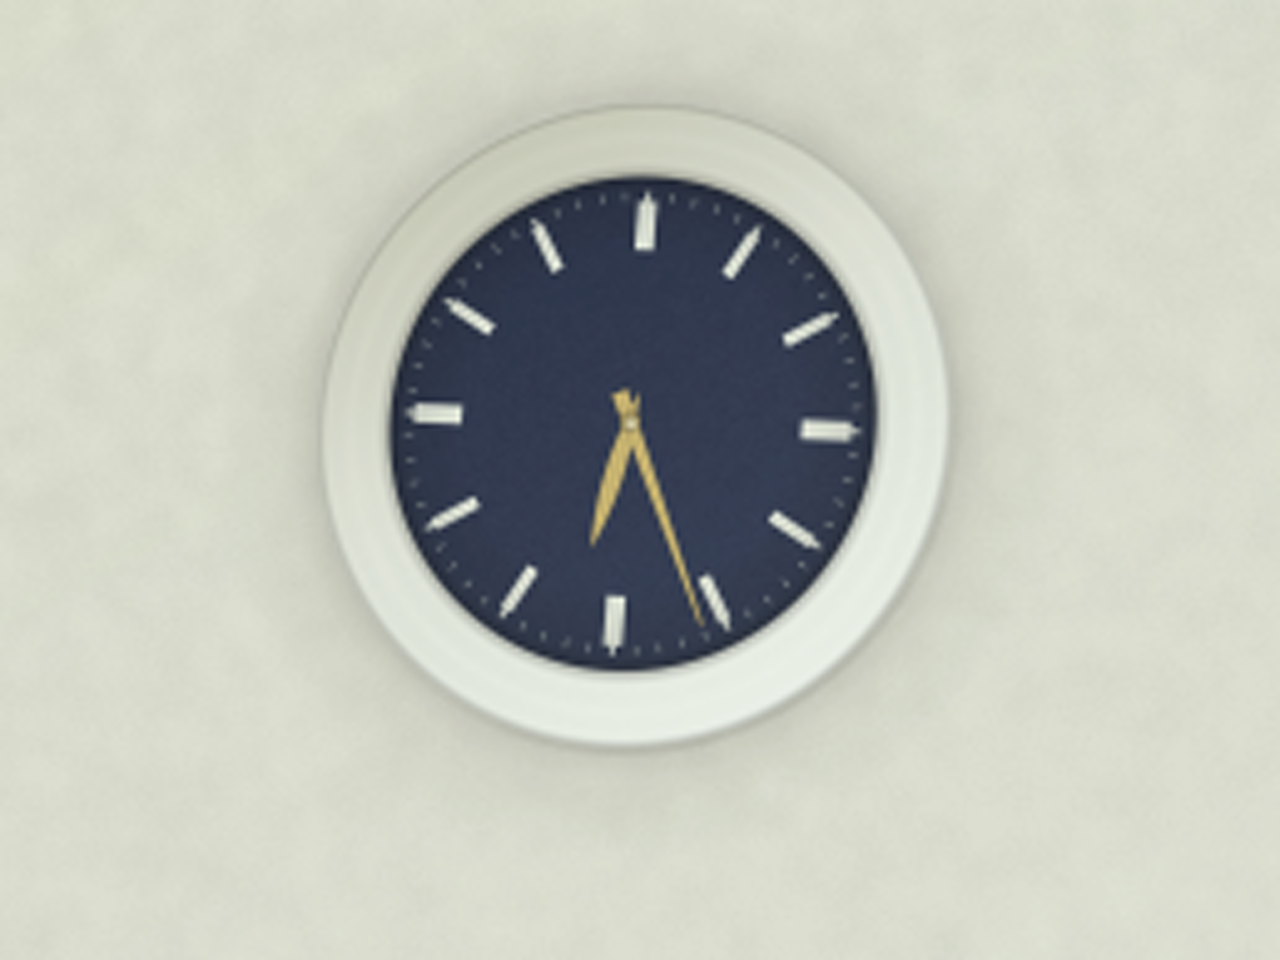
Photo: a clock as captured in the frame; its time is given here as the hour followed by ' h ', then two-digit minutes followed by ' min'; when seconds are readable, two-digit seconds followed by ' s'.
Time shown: 6 h 26 min
